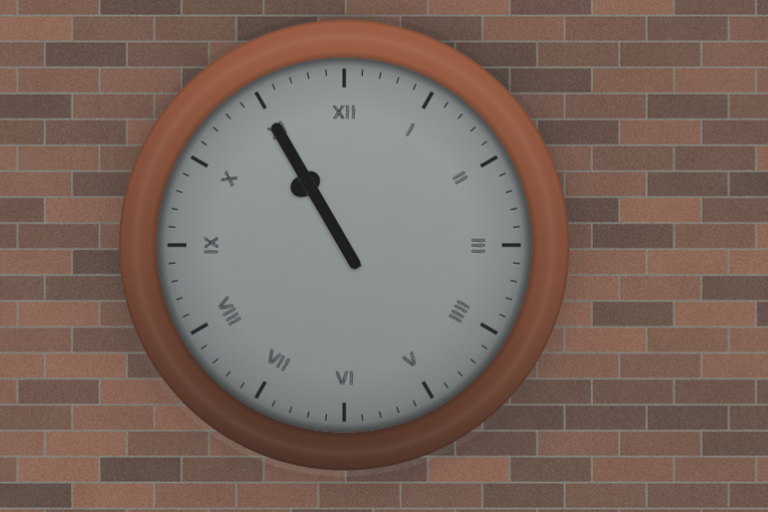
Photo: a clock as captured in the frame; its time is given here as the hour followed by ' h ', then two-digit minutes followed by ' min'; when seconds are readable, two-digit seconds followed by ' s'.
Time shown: 10 h 55 min
